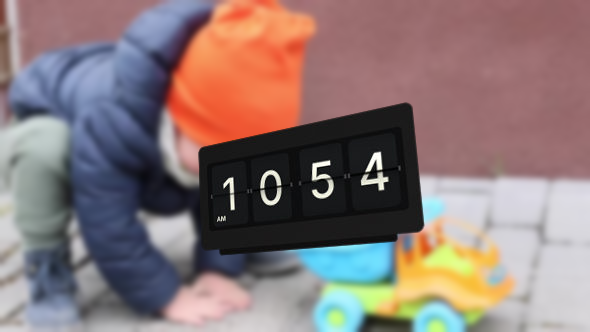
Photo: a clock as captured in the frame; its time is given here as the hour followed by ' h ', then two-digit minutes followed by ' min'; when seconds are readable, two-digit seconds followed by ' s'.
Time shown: 10 h 54 min
